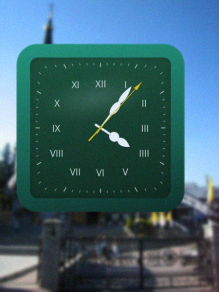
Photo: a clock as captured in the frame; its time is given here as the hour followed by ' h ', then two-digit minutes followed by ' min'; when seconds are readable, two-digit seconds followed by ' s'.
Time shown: 4 h 06 min 07 s
